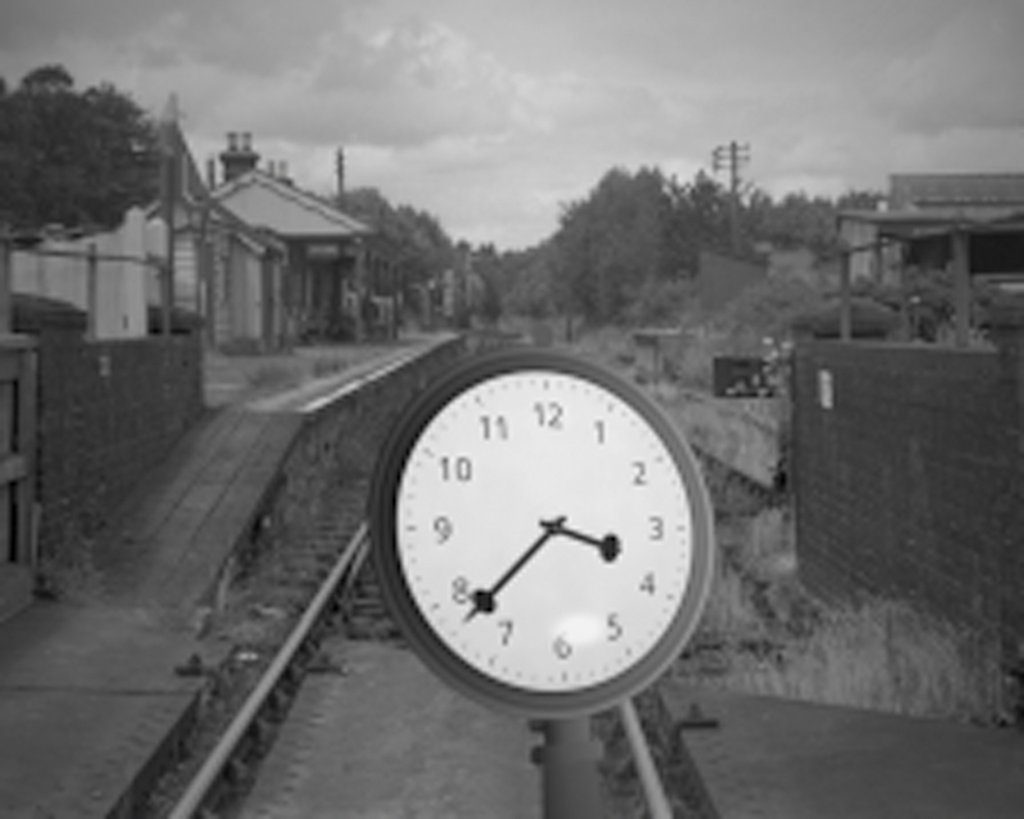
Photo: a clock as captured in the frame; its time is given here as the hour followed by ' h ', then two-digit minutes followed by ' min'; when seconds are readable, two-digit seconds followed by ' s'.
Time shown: 3 h 38 min
